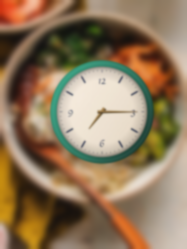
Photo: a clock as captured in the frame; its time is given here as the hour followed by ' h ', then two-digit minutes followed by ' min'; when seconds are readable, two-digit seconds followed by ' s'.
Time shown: 7 h 15 min
